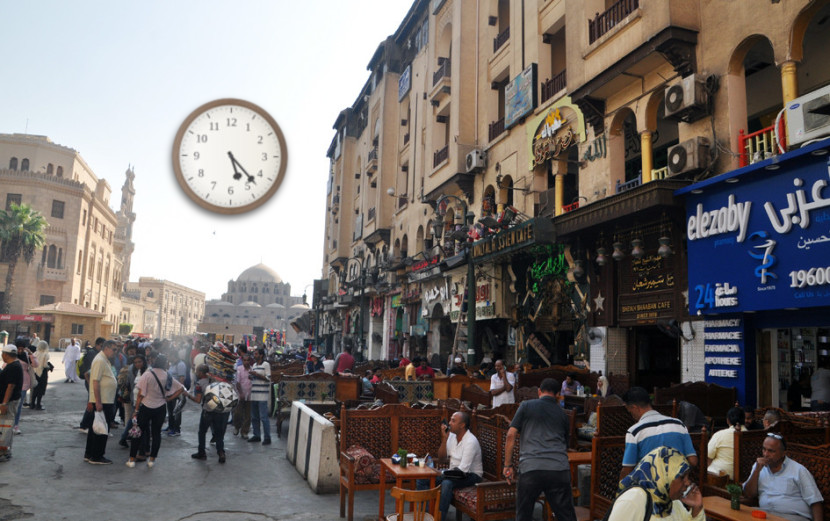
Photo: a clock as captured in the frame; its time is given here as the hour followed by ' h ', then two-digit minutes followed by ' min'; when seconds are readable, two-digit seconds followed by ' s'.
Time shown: 5 h 23 min
